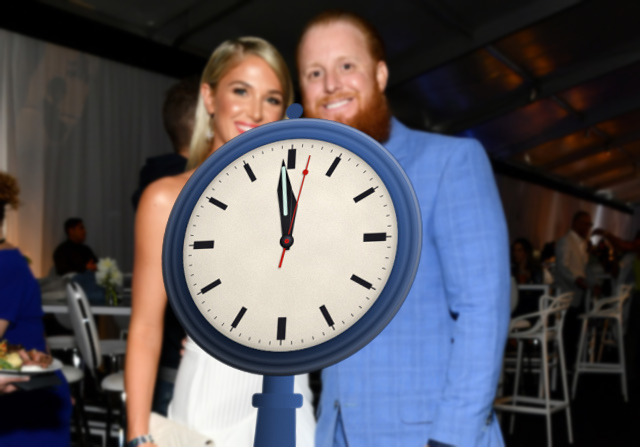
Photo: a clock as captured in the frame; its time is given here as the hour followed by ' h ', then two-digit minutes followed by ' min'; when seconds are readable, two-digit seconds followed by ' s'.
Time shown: 11 h 59 min 02 s
